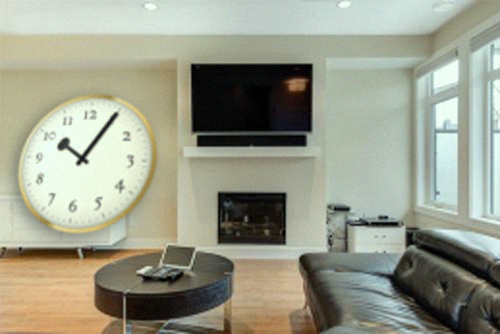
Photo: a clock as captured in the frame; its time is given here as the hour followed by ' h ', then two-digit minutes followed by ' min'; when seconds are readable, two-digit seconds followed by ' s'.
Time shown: 10 h 05 min
